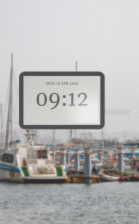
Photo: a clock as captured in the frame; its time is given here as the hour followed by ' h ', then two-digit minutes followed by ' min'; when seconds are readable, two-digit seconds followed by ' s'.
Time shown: 9 h 12 min
